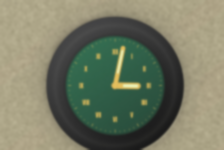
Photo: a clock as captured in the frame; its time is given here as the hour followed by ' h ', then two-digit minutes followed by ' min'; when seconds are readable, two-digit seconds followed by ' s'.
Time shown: 3 h 02 min
